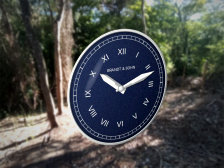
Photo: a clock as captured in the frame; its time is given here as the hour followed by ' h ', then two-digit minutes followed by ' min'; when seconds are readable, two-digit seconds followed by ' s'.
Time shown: 10 h 12 min
